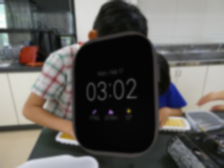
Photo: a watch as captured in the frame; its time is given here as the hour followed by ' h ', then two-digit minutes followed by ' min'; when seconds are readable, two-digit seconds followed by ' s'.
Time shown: 3 h 02 min
